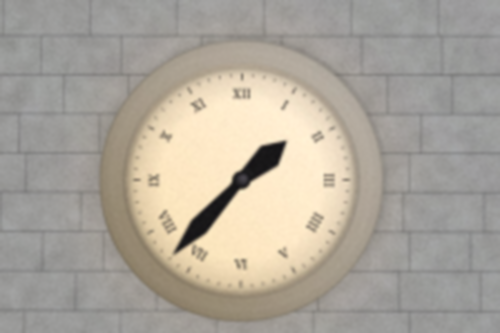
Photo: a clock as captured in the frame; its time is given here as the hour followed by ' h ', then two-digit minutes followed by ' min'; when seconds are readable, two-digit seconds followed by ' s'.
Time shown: 1 h 37 min
